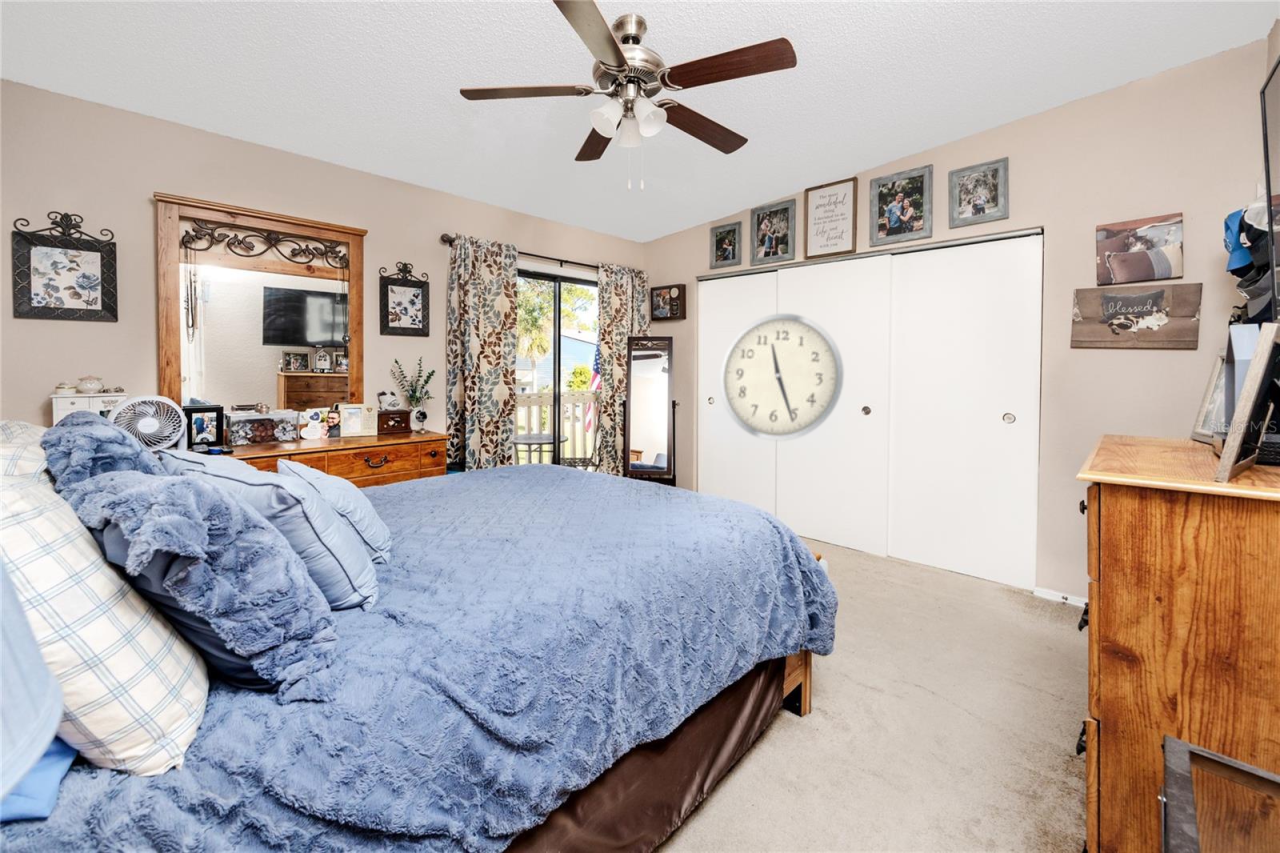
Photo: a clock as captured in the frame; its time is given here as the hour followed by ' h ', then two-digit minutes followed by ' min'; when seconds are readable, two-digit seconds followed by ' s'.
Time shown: 11 h 26 min
